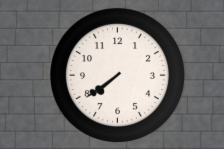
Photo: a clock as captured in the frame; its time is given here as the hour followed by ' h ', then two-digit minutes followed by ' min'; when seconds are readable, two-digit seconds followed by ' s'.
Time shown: 7 h 39 min
